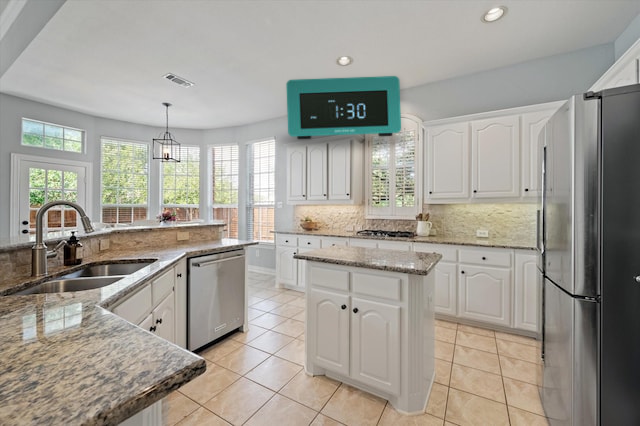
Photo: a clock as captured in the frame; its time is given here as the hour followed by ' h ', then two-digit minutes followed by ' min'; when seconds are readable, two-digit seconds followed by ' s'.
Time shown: 1 h 30 min
